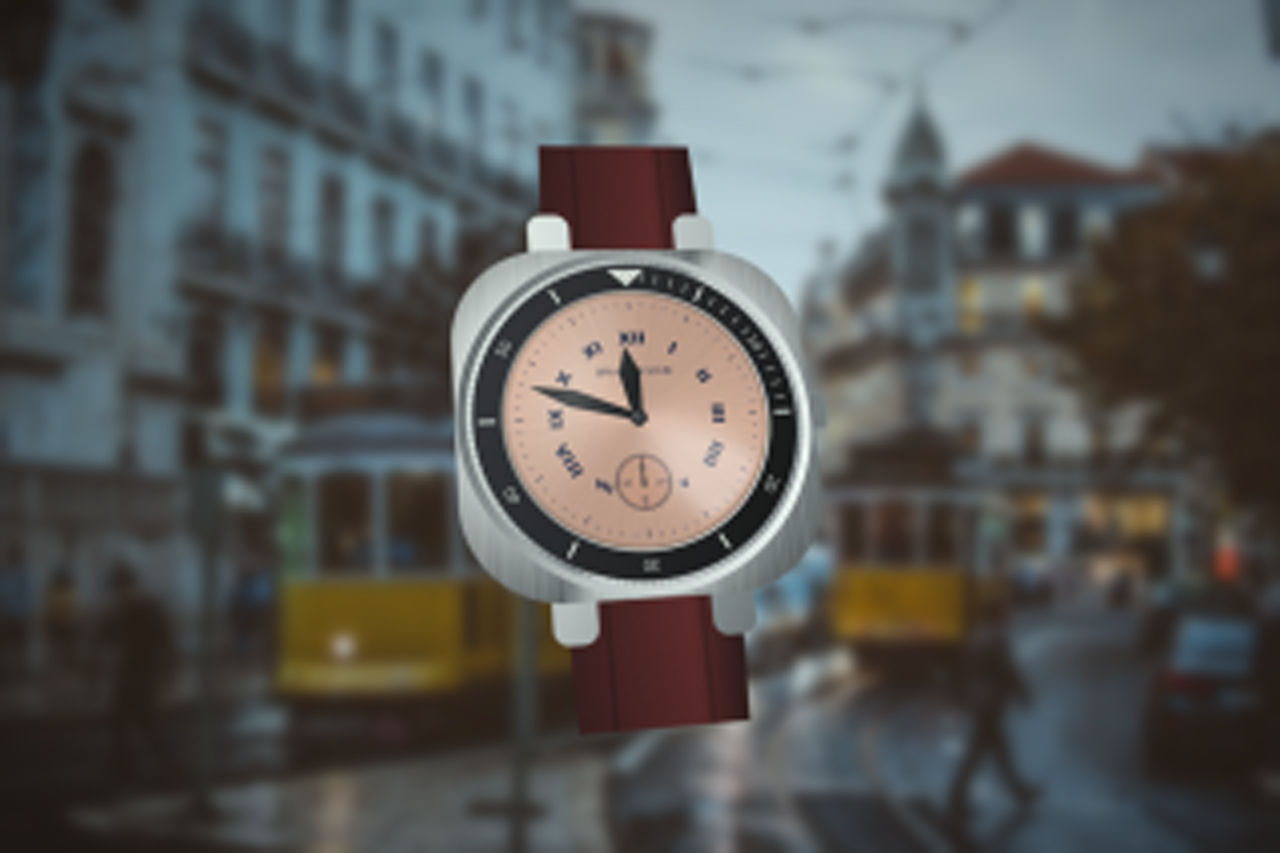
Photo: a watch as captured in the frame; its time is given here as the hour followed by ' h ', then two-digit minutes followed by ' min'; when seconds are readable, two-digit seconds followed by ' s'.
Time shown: 11 h 48 min
